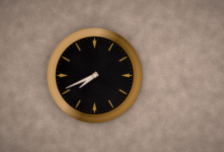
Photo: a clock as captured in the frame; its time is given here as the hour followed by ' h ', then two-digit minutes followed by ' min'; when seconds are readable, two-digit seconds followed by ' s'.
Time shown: 7 h 41 min
